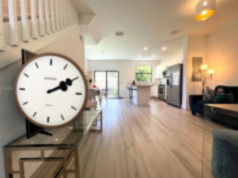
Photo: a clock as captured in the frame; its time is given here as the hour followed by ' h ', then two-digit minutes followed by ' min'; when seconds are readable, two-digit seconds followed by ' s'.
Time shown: 2 h 10 min
